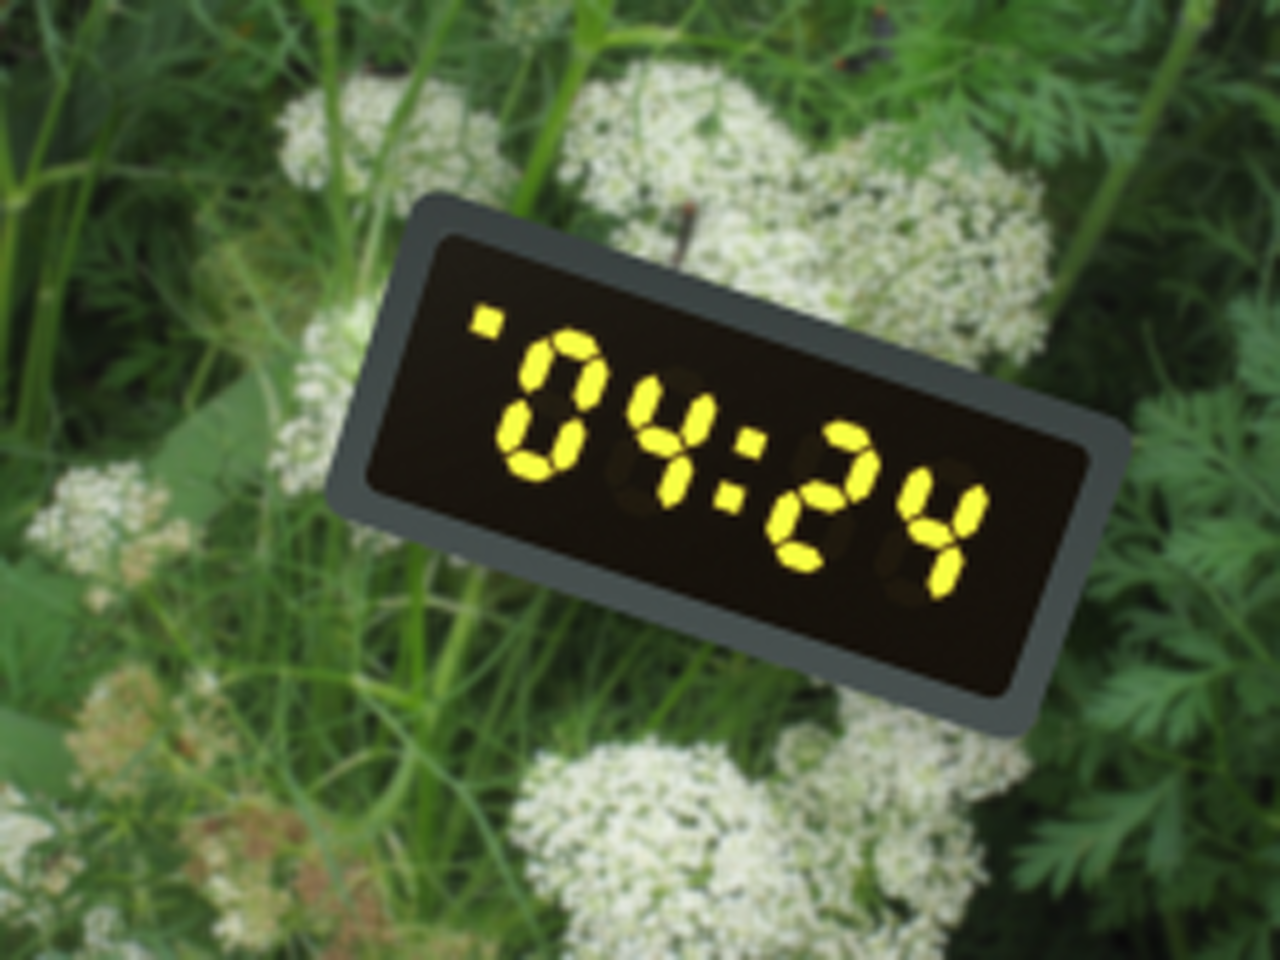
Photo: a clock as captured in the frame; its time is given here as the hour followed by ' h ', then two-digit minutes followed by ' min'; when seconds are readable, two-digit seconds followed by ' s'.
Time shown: 4 h 24 min
